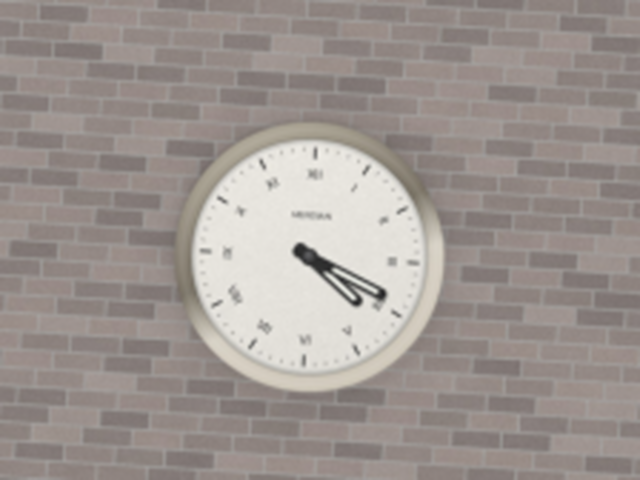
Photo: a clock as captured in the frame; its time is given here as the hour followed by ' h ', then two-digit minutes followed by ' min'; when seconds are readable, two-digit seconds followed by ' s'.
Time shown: 4 h 19 min
